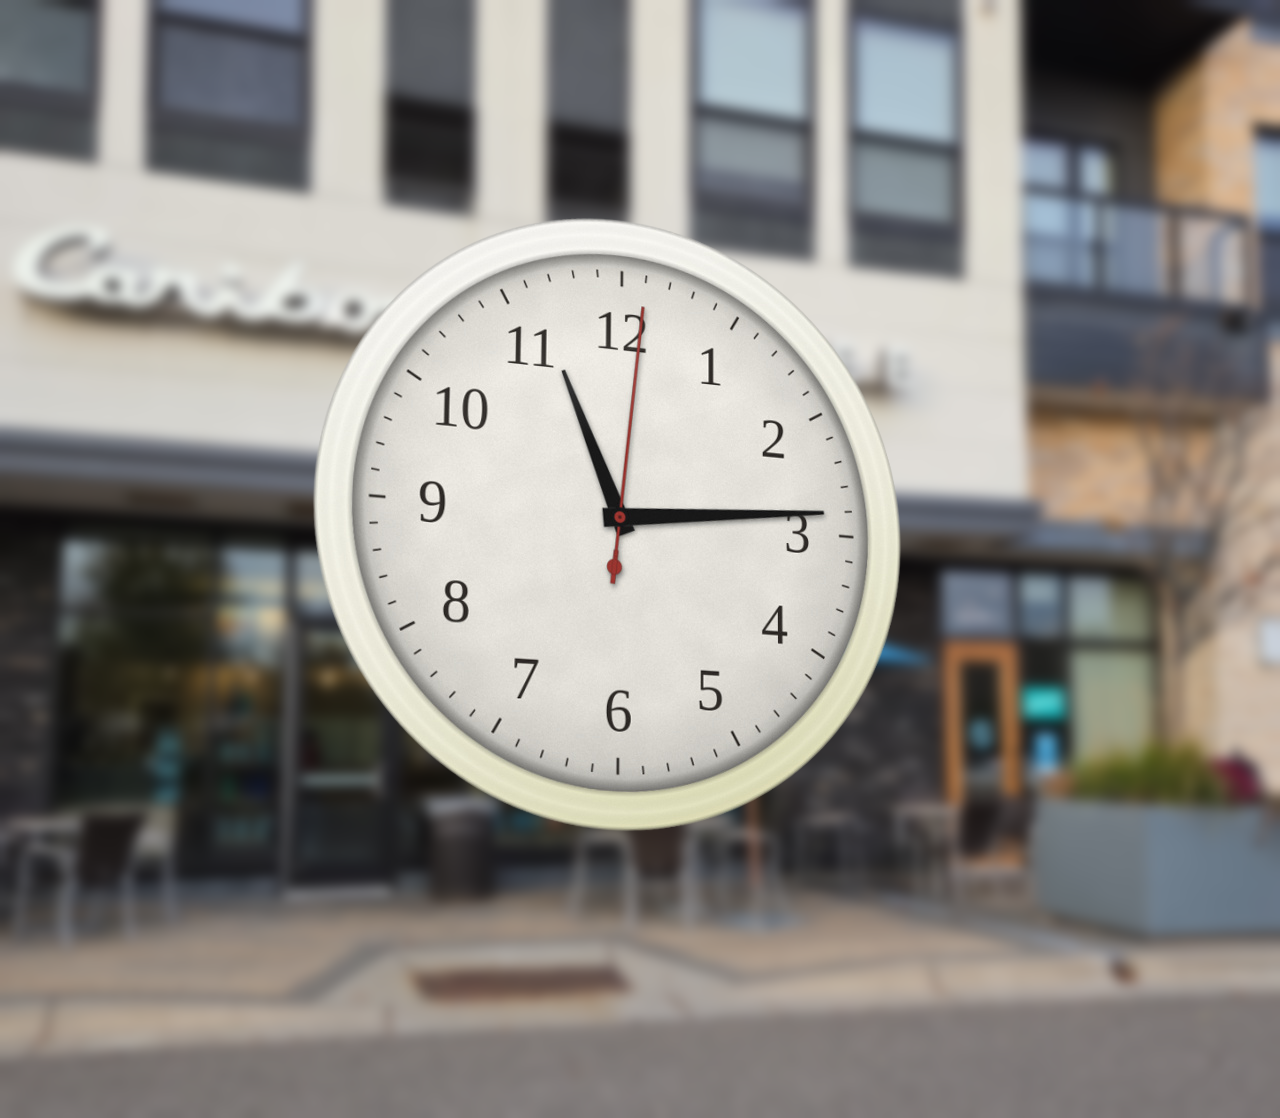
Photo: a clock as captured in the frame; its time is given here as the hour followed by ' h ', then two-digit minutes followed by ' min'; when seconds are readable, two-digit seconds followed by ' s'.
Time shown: 11 h 14 min 01 s
